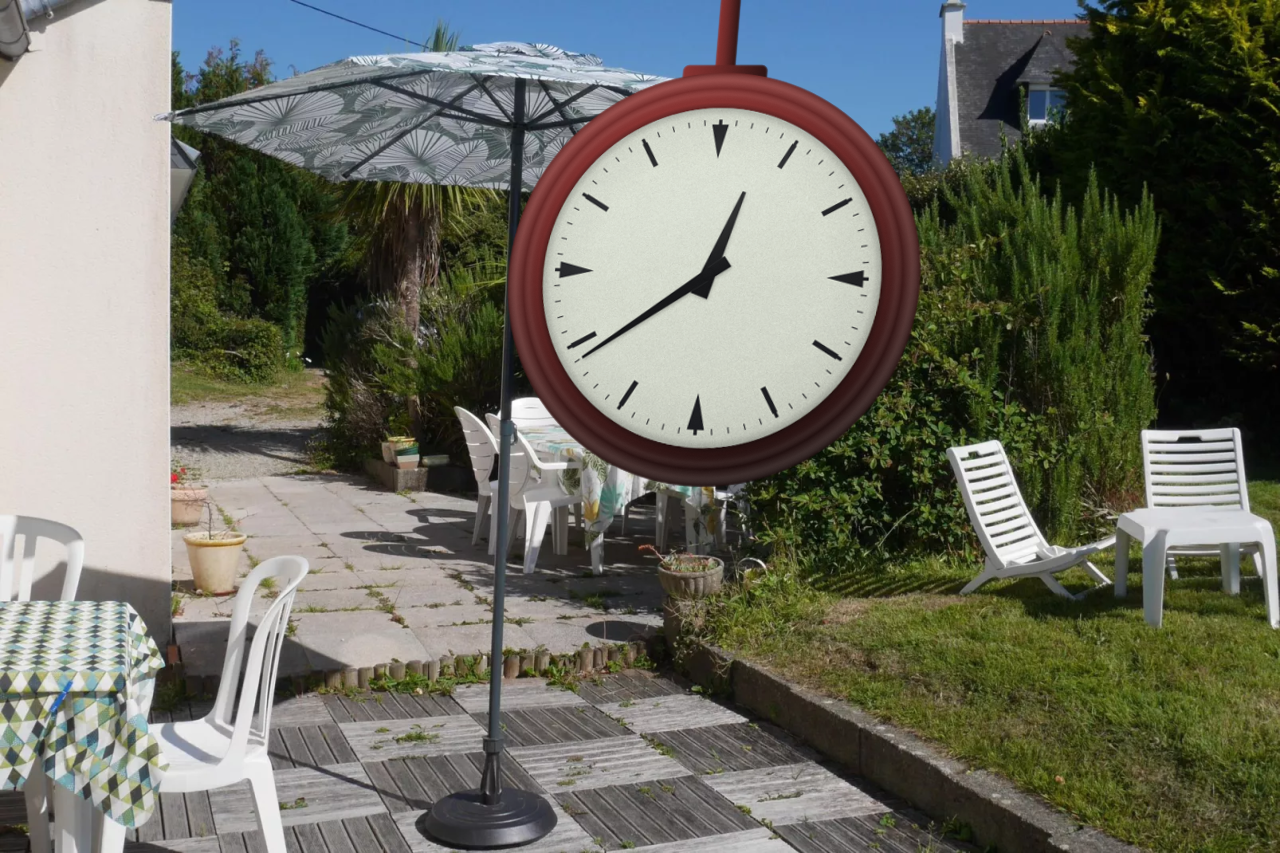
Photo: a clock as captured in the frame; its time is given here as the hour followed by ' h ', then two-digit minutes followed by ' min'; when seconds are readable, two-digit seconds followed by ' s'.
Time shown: 12 h 39 min
